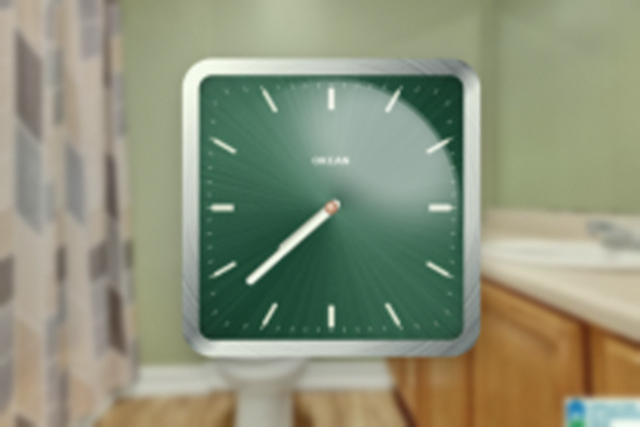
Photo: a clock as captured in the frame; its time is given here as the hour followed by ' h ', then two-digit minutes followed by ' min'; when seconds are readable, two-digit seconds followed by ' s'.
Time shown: 7 h 38 min
